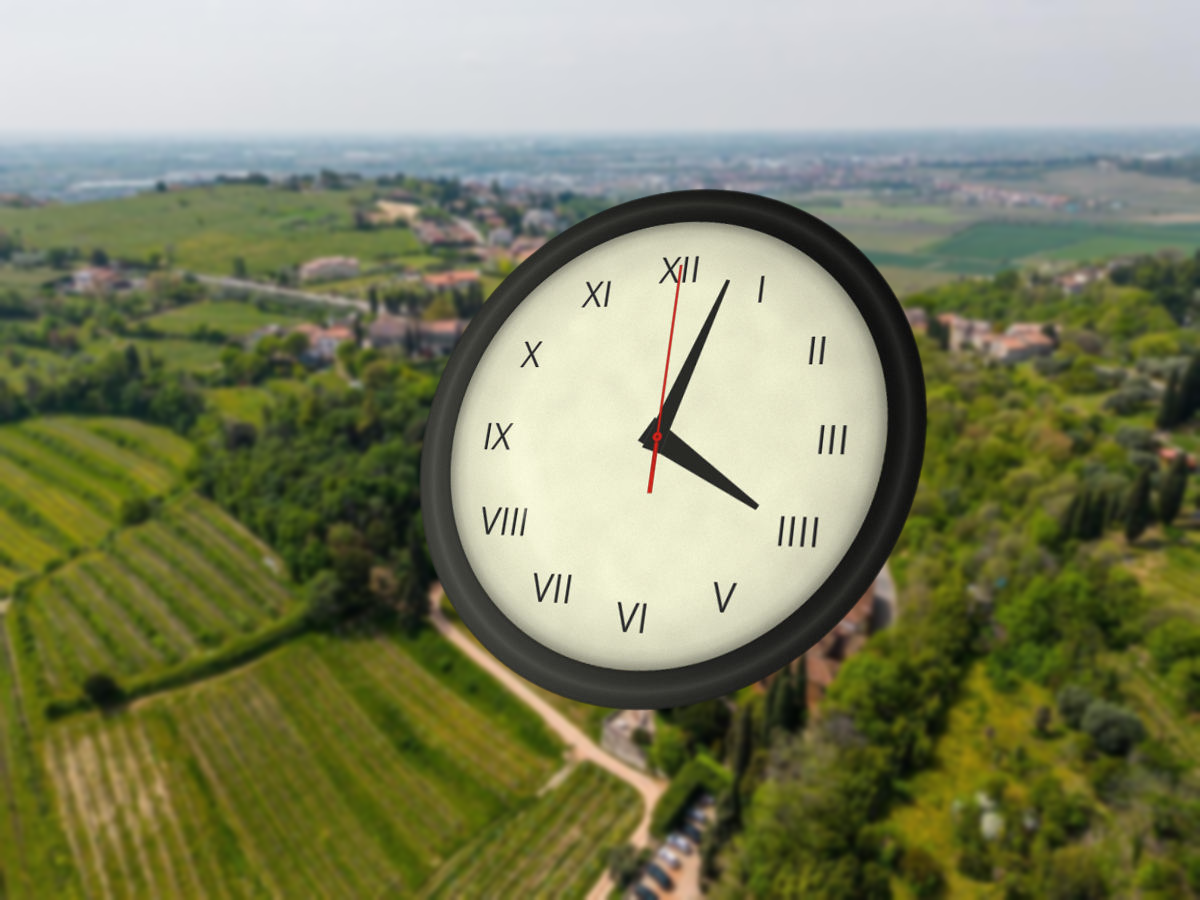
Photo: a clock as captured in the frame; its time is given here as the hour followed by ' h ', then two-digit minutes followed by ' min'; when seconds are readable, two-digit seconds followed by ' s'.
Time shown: 4 h 03 min 00 s
